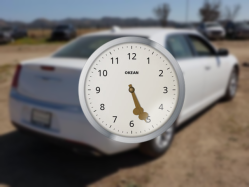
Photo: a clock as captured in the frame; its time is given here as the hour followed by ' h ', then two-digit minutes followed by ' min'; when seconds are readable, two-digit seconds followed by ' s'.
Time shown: 5 h 26 min
